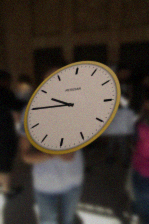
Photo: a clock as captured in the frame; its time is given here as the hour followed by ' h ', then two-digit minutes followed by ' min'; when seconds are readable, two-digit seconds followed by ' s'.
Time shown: 9 h 45 min
